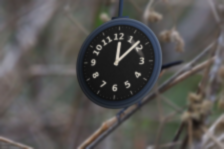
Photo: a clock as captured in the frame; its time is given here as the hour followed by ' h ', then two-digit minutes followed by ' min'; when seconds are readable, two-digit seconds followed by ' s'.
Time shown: 12 h 08 min
